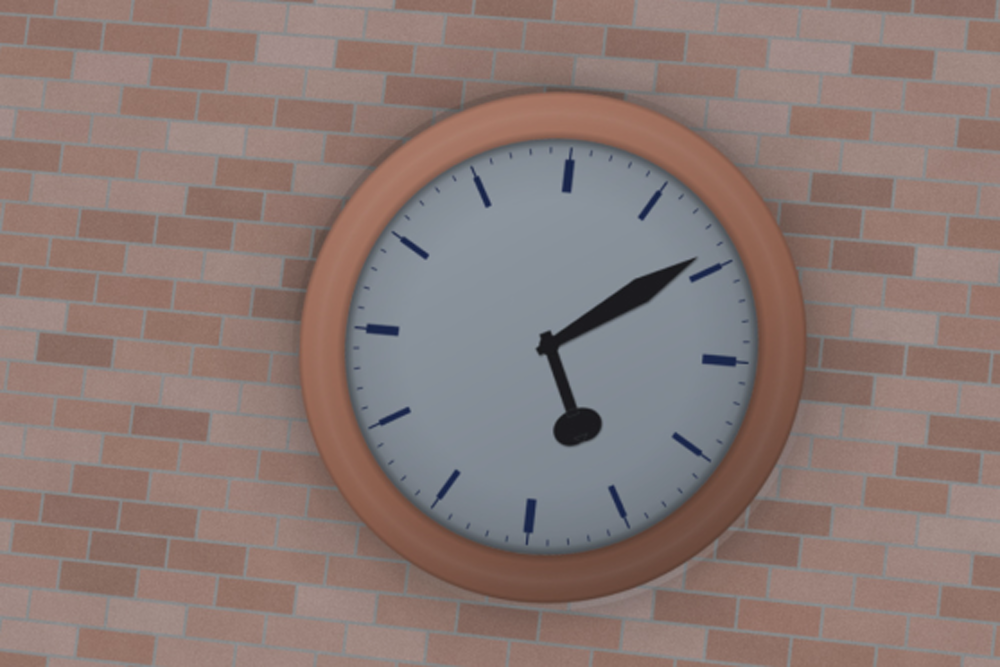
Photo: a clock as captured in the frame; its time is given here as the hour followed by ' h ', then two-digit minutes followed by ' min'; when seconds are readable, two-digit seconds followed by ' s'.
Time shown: 5 h 09 min
